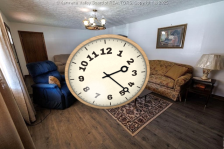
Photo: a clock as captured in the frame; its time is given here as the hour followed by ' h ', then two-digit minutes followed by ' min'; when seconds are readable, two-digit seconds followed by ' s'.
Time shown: 2 h 23 min
